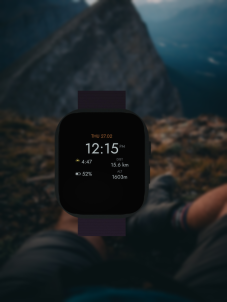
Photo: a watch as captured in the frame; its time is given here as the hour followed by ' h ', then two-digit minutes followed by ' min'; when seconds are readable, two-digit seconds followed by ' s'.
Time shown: 12 h 15 min
